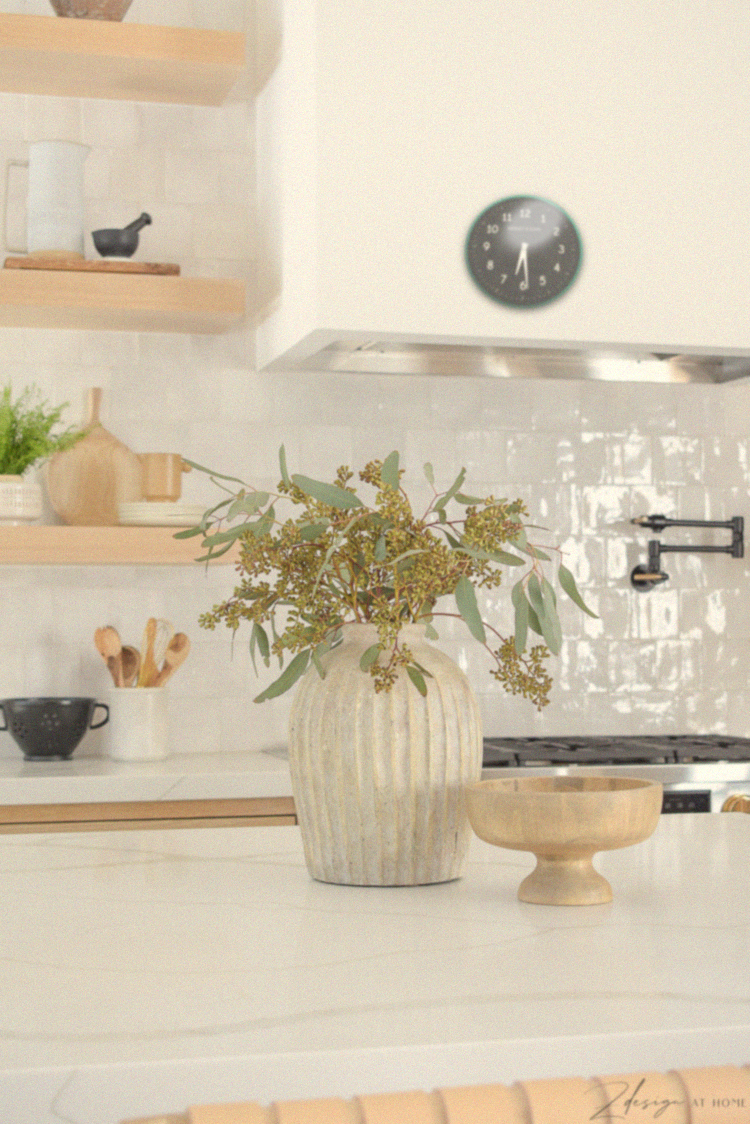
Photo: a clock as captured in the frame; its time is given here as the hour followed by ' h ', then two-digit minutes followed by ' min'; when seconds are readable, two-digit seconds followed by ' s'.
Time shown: 6 h 29 min
